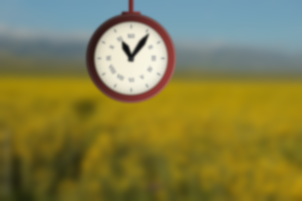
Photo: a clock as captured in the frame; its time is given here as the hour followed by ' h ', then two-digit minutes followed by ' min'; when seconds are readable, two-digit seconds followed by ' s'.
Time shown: 11 h 06 min
